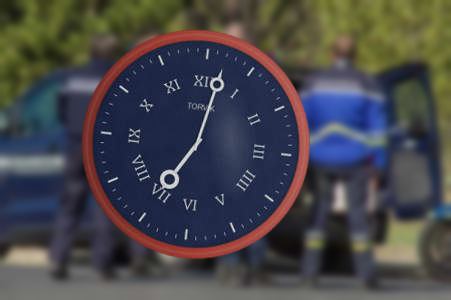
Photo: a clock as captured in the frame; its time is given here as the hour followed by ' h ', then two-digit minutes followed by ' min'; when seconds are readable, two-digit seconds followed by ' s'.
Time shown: 7 h 02 min
